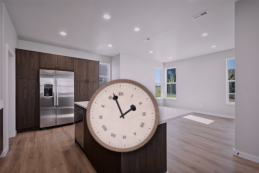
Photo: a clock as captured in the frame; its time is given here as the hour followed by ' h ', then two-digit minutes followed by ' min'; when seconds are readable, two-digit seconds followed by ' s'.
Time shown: 1 h 57 min
